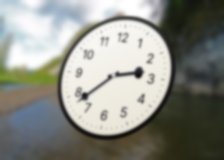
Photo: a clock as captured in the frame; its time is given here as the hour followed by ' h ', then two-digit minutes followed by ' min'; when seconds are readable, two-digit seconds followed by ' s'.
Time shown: 2 h 38 min
